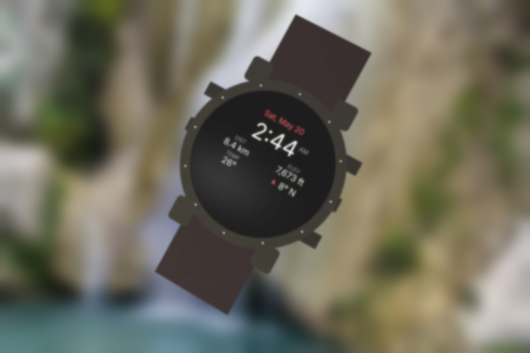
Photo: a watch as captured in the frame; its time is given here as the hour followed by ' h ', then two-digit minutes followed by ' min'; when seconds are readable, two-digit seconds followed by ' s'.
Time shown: 2 h 44 min
